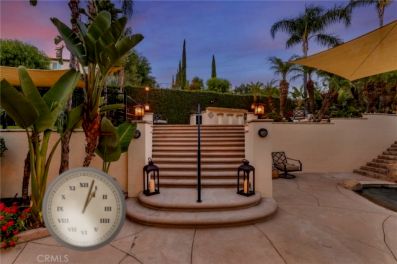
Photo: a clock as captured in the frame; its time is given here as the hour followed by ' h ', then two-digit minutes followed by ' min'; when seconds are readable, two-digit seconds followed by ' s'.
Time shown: 1 h 03 min
